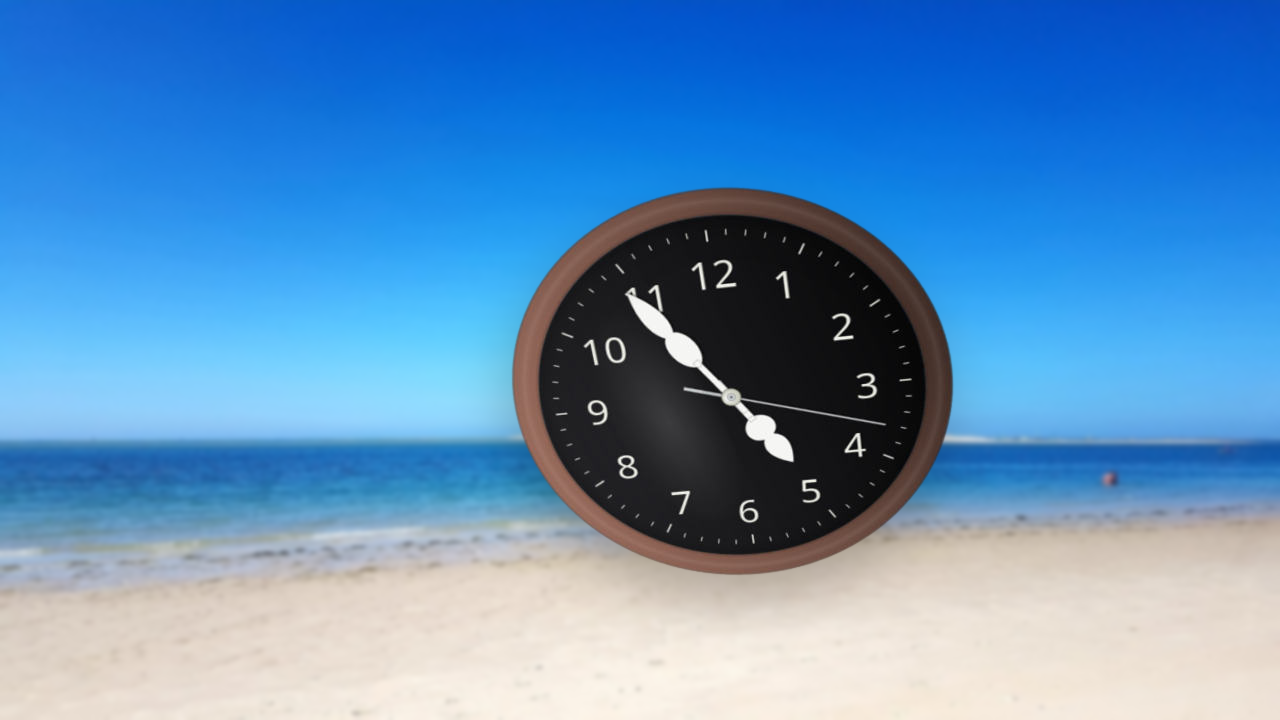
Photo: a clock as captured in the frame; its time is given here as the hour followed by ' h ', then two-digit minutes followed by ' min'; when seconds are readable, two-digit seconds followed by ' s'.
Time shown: 4 h 54 min 18 s
